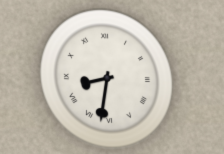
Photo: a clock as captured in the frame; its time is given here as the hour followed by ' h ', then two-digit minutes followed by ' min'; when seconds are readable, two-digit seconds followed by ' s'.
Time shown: 8 h 32 min
